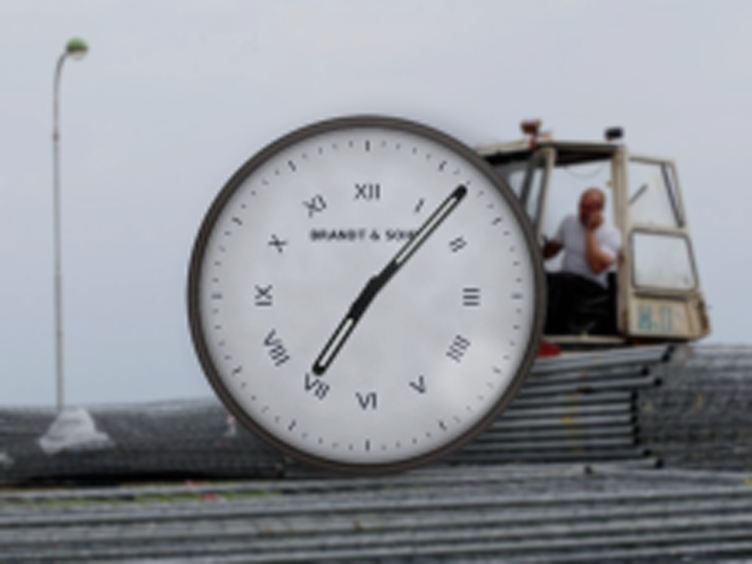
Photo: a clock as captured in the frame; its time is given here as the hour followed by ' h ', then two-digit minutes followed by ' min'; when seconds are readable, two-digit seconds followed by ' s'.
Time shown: 7 h 07 min
